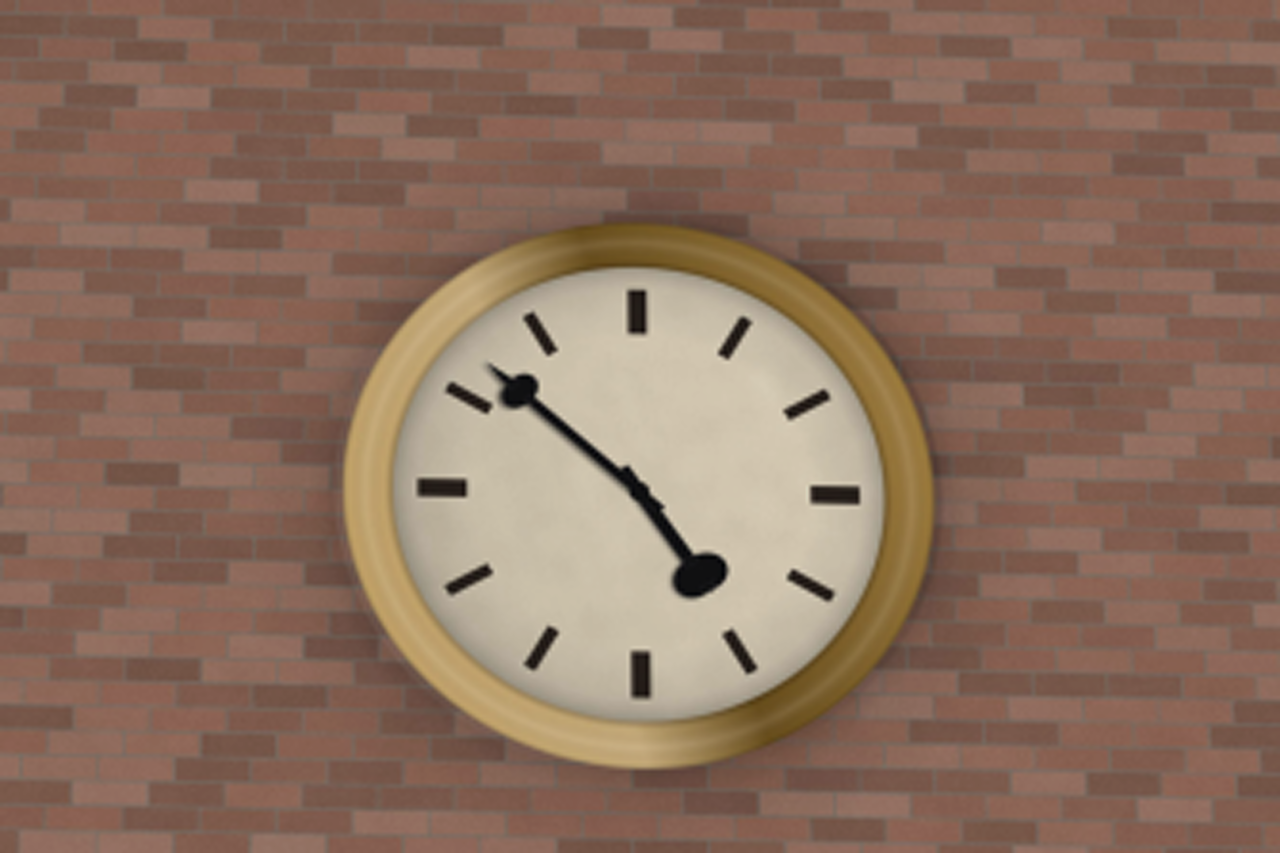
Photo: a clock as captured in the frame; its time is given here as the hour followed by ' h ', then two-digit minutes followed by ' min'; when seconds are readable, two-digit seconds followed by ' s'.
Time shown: 4 h 52 min
